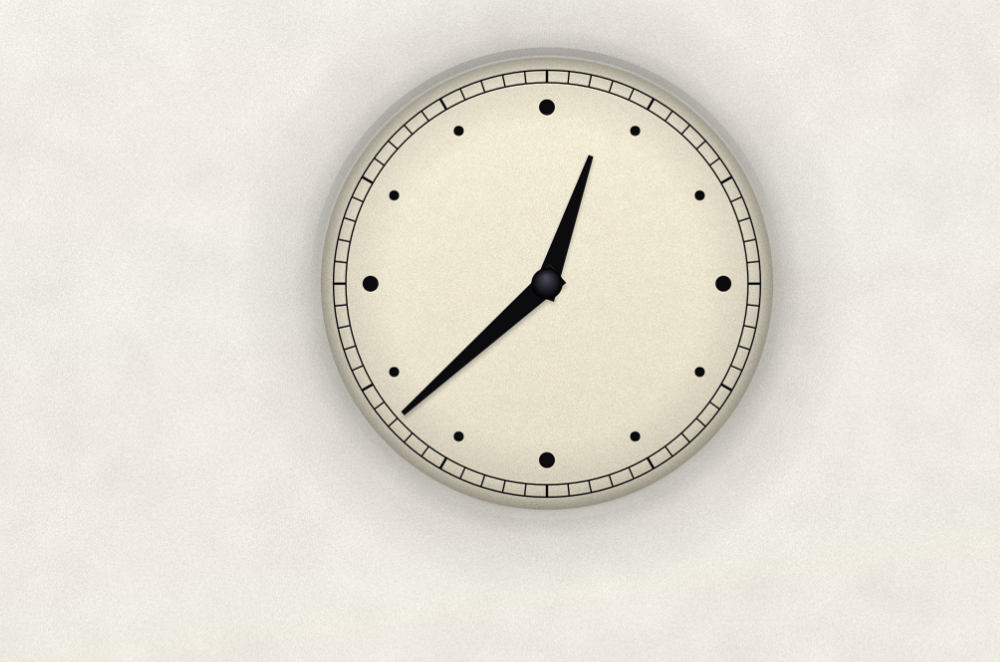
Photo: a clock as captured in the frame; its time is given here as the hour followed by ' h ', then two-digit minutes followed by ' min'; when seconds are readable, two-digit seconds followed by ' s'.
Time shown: 12 h 38 min
